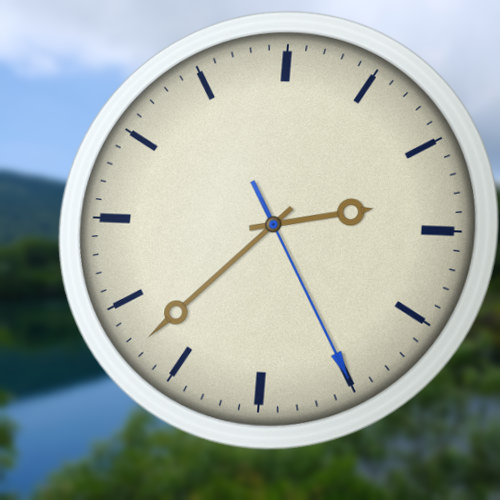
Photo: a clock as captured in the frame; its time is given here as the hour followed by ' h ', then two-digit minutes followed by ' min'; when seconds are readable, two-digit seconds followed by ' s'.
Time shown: 2 h 37 min 25 s
